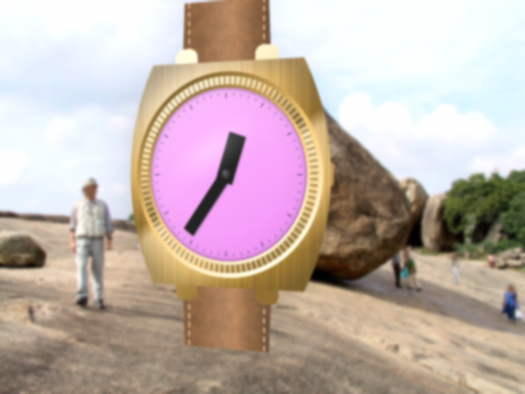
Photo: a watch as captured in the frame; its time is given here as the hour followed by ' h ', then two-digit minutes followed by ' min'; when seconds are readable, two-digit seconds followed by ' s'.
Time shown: 12 h 36 min
